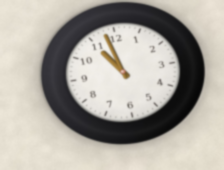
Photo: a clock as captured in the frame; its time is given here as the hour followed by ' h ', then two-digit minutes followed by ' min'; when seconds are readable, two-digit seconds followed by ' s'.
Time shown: 10 h 58 min
